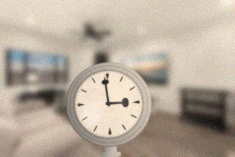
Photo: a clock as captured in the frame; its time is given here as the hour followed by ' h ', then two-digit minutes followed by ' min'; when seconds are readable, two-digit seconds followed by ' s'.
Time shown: 2 h 59 min
